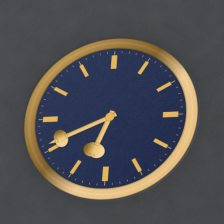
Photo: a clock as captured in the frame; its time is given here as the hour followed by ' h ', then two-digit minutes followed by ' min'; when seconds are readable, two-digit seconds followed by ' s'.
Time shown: 6 h 41 min
